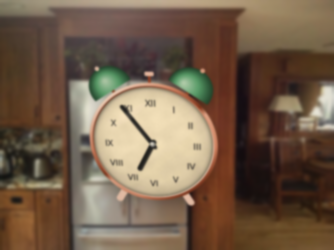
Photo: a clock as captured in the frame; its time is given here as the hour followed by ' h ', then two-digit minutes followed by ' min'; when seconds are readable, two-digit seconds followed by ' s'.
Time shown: 6 h 54 min
